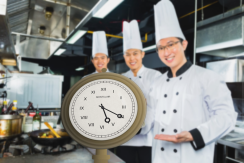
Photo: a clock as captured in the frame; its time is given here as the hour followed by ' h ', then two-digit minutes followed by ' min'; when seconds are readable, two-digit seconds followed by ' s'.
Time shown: 5 h 20 min
